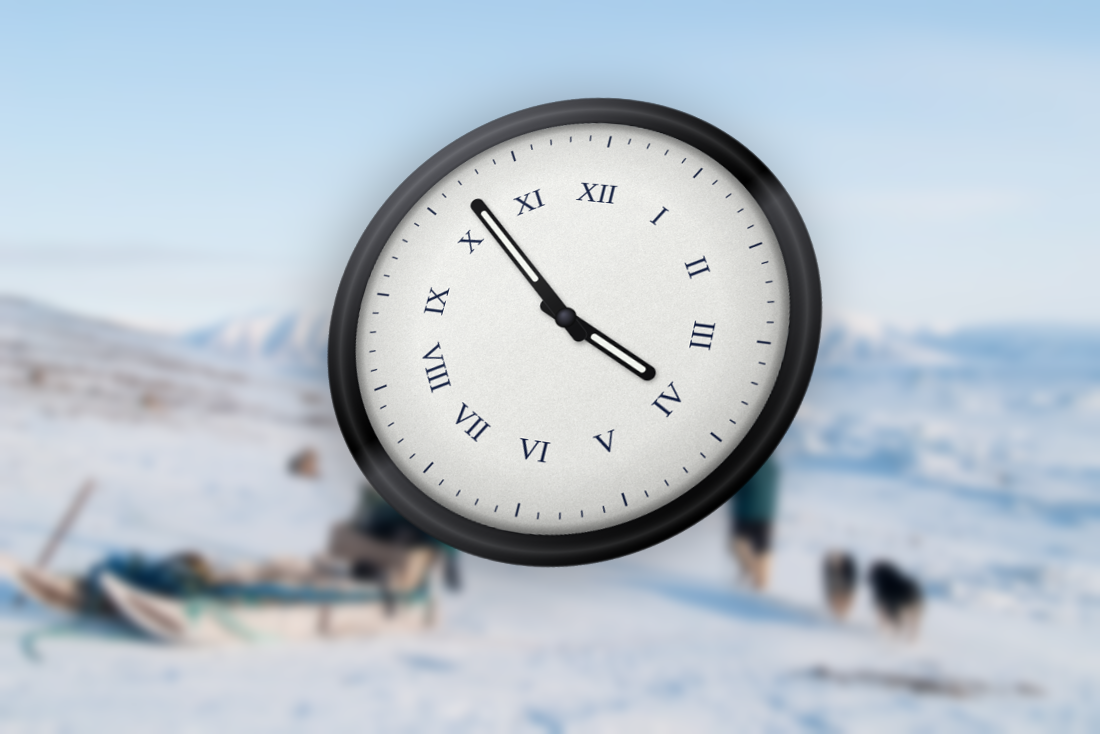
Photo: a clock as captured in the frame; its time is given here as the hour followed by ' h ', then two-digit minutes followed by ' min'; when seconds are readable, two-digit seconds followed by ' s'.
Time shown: 3 h 52 min
